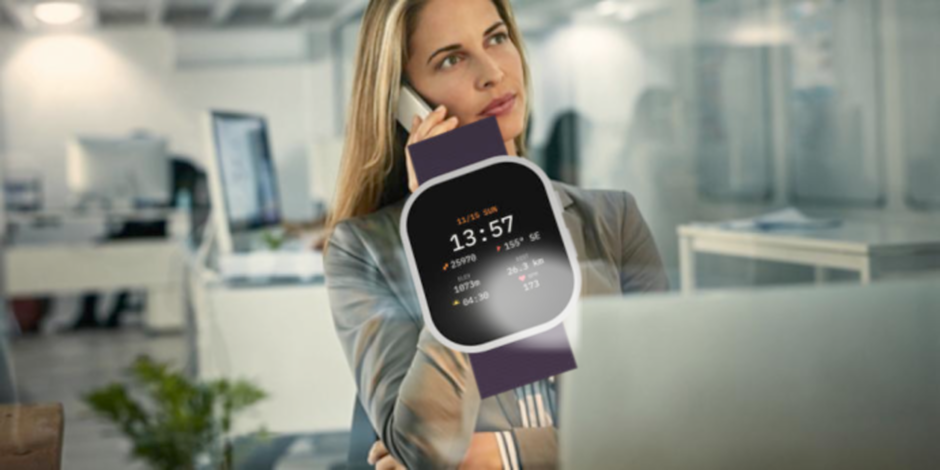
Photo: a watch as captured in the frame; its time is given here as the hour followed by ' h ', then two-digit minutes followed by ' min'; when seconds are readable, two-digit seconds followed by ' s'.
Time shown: 13 h 57 min
